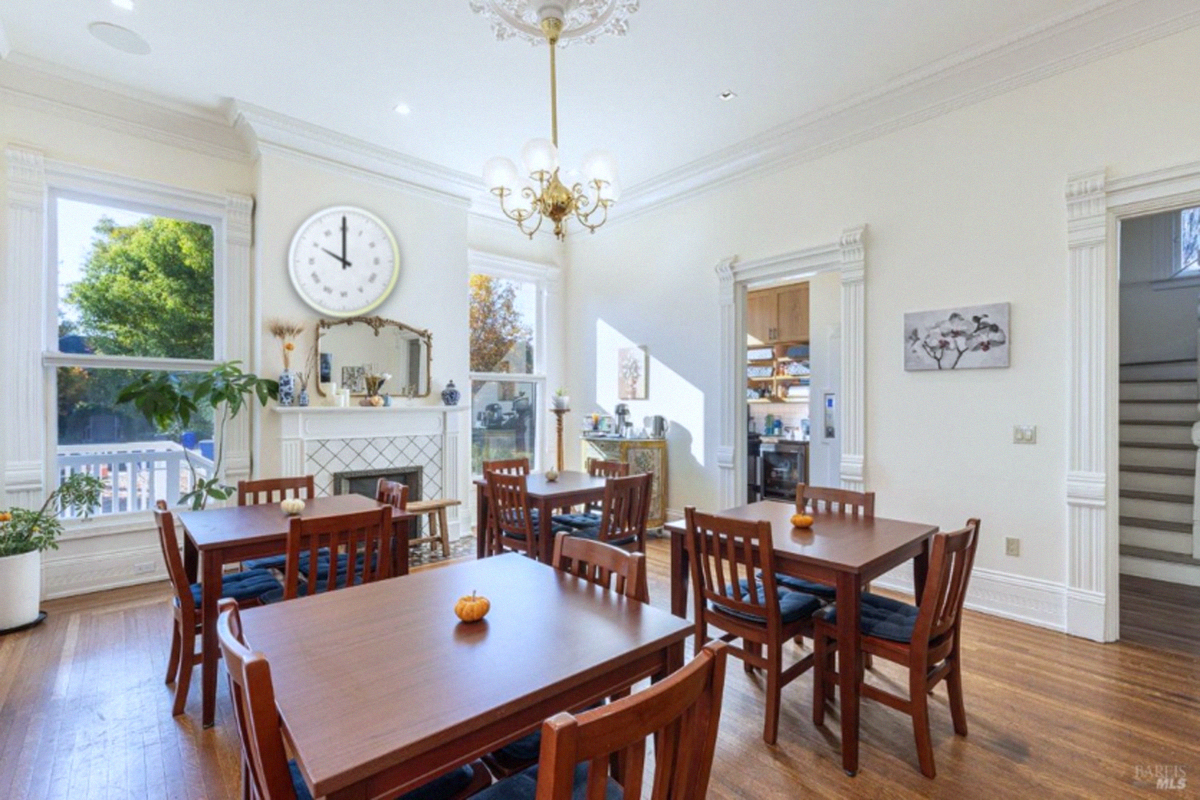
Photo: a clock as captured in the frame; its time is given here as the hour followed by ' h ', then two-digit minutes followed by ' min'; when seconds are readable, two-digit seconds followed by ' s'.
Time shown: 10 h 00 min
